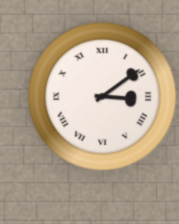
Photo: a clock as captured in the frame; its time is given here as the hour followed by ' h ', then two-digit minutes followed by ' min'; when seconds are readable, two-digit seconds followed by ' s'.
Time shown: 3 h 09 min
